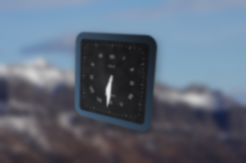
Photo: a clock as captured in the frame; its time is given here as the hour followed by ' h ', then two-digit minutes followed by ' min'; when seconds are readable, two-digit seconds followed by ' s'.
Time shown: 6 h 31 min
